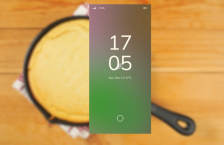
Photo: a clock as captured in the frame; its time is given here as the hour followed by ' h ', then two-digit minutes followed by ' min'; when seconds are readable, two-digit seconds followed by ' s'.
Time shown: 17 h 05 min
